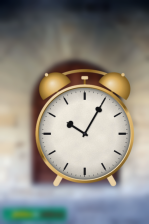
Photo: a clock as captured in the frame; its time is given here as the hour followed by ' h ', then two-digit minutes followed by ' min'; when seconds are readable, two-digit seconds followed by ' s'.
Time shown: 10 h 05 min
